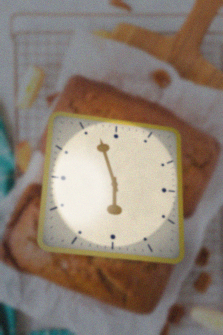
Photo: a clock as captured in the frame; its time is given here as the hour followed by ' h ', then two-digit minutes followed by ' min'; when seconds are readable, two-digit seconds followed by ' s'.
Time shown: 5 h 57 min
